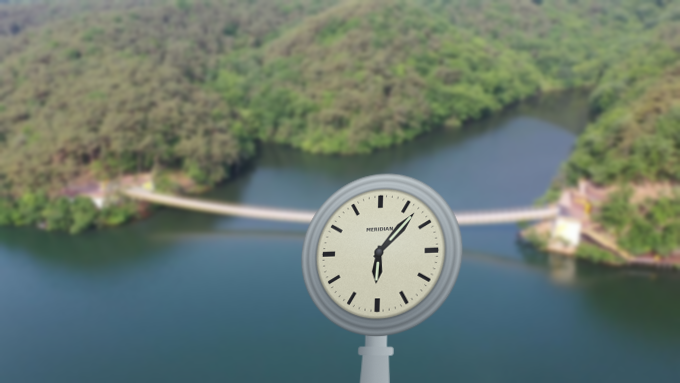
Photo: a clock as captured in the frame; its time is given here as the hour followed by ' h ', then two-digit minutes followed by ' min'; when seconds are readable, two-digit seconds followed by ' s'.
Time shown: 6 h 07 min
